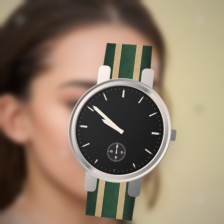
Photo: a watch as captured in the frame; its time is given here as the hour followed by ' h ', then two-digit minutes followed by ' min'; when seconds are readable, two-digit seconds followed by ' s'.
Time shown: 9 h 51 min
